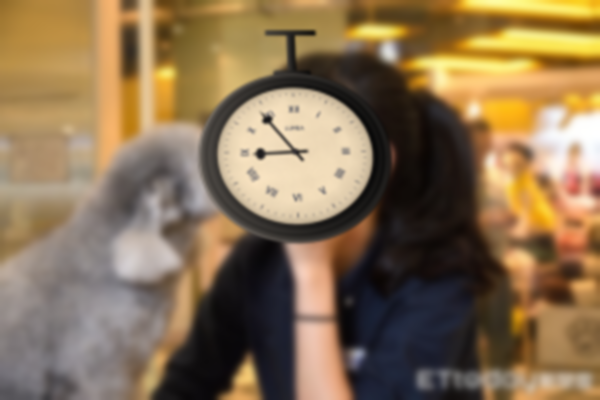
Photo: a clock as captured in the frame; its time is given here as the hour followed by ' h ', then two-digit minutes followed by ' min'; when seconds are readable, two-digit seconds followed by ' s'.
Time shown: 8 h 54 min
